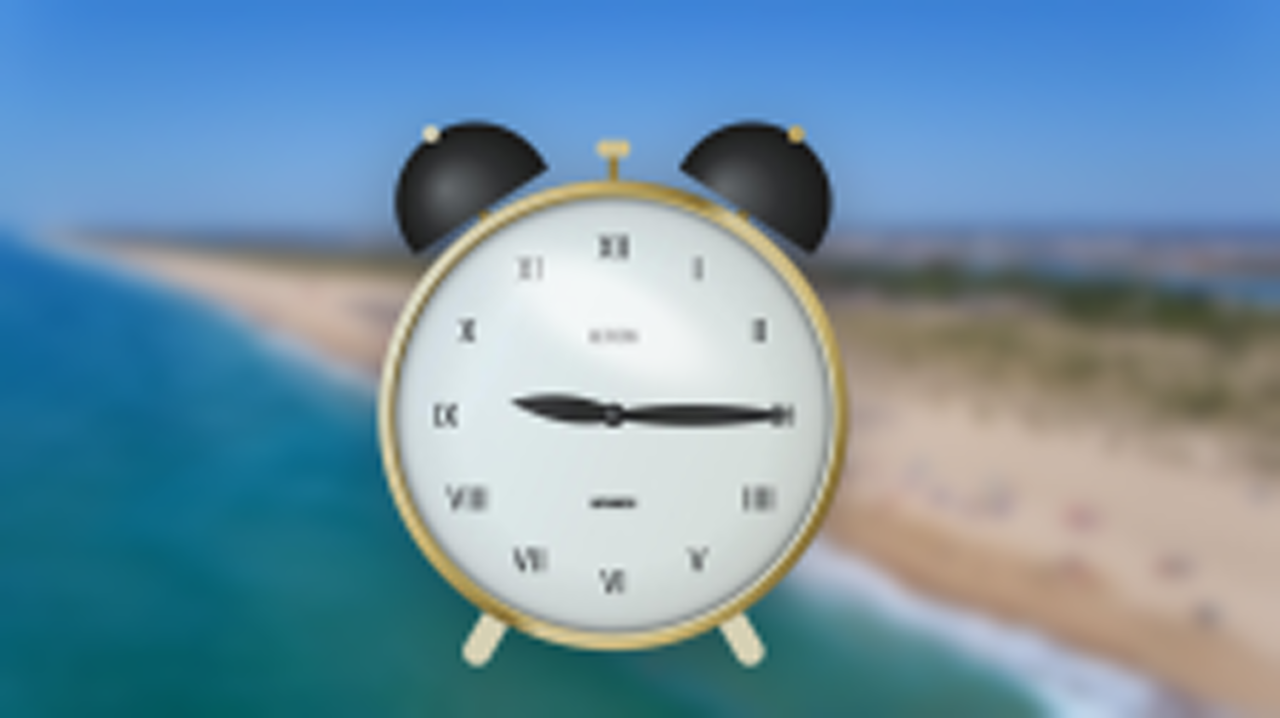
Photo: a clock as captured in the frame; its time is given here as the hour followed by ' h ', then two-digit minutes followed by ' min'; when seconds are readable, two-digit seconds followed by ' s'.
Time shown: 9 h 15 min
